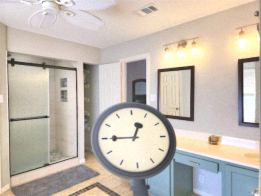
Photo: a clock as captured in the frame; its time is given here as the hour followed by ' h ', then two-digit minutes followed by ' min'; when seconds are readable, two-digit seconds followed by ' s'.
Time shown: 12 h 45 min
